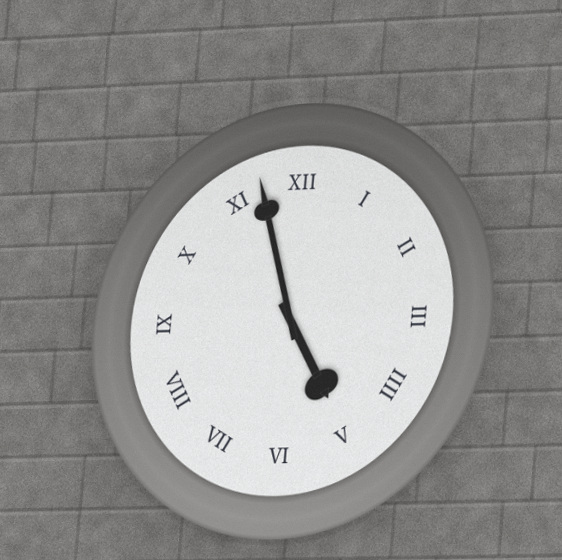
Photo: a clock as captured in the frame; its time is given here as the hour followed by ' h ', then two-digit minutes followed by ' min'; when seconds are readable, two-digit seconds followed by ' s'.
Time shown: 4 h 57 min
